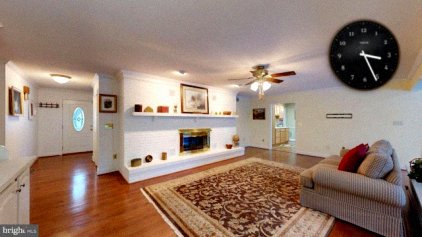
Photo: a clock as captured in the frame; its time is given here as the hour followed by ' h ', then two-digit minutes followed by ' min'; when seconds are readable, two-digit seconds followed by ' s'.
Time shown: 3 h 26 min
